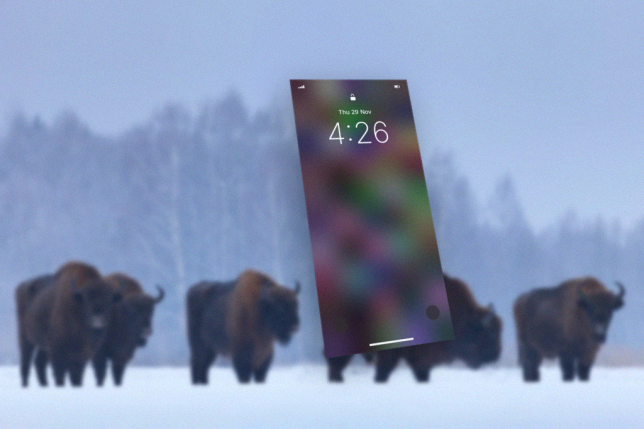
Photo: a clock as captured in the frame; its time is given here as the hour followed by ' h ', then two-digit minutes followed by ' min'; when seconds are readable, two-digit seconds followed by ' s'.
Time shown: 4 h 26 min
